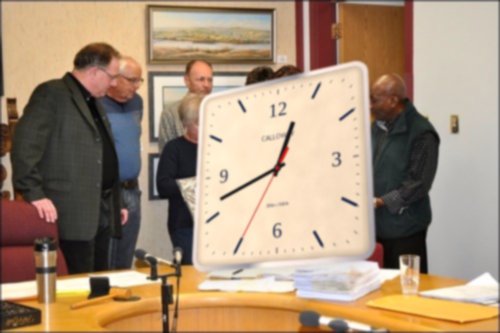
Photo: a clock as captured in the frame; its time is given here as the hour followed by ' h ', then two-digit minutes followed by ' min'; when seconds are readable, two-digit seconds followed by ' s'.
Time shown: 12 h 41 min 35 s
